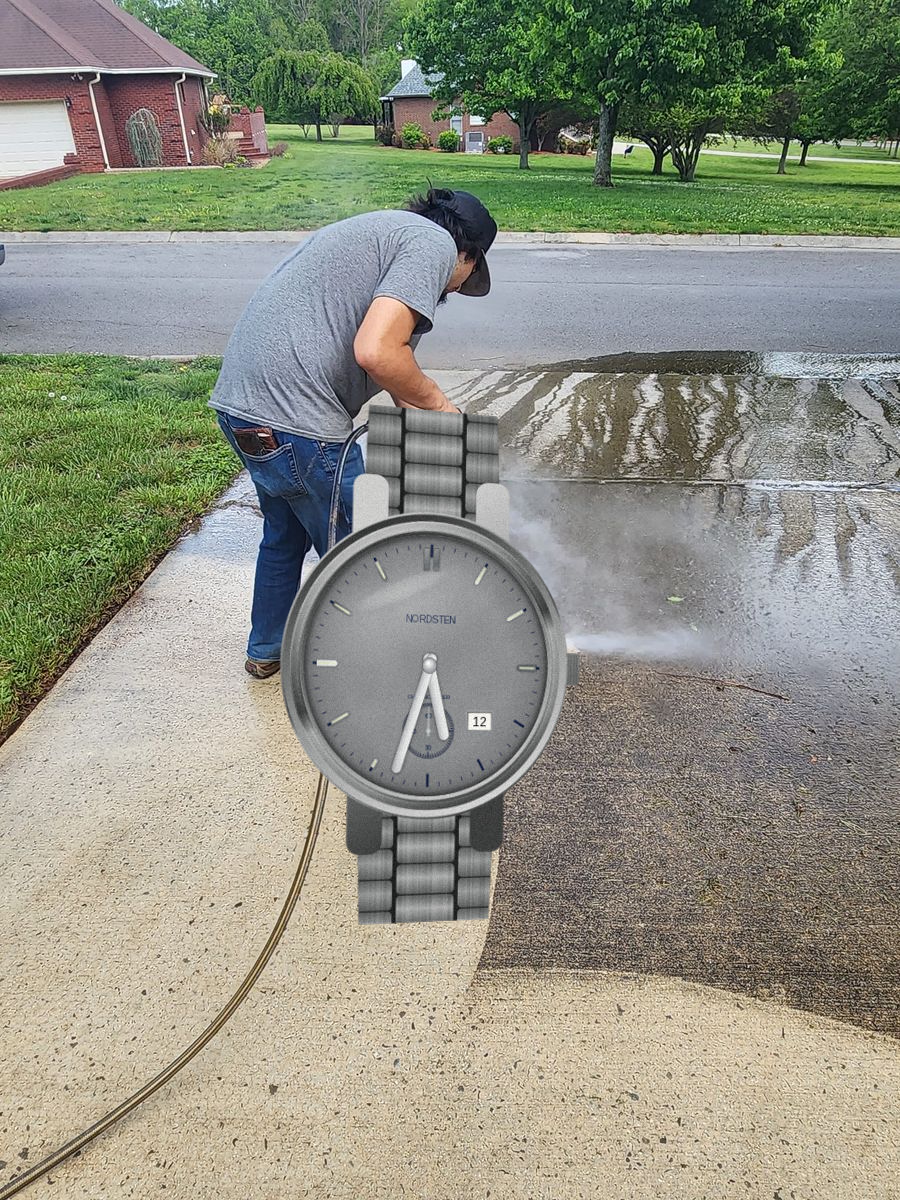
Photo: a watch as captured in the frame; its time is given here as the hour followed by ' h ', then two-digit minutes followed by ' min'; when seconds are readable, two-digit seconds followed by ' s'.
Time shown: 5 h 33 min
